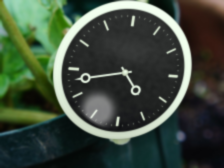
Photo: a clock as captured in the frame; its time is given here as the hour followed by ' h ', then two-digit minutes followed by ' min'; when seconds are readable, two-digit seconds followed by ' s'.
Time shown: 4 h 43 min
